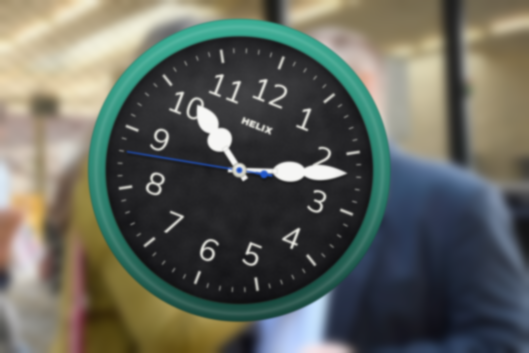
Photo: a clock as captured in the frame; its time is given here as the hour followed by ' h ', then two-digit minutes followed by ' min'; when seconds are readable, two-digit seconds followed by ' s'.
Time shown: 10 h 11 min 43 s
